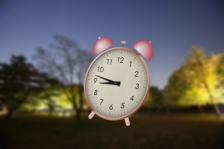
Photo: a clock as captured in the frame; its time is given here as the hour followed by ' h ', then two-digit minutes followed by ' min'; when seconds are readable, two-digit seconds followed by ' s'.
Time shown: 8 h 47 min
